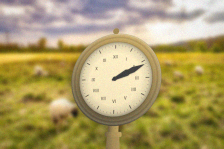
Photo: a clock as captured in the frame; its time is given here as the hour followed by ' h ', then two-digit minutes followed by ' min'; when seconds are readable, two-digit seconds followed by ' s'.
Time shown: 2 h 11 min
